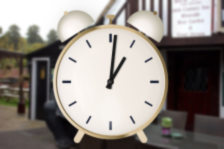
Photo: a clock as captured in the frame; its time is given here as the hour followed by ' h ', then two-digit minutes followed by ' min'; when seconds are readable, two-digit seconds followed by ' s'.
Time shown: 1 h 01 min
